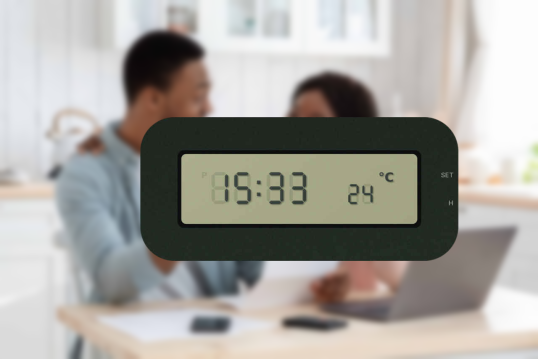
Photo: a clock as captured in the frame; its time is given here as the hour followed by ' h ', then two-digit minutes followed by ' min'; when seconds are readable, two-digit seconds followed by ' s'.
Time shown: 15 h 33 min
